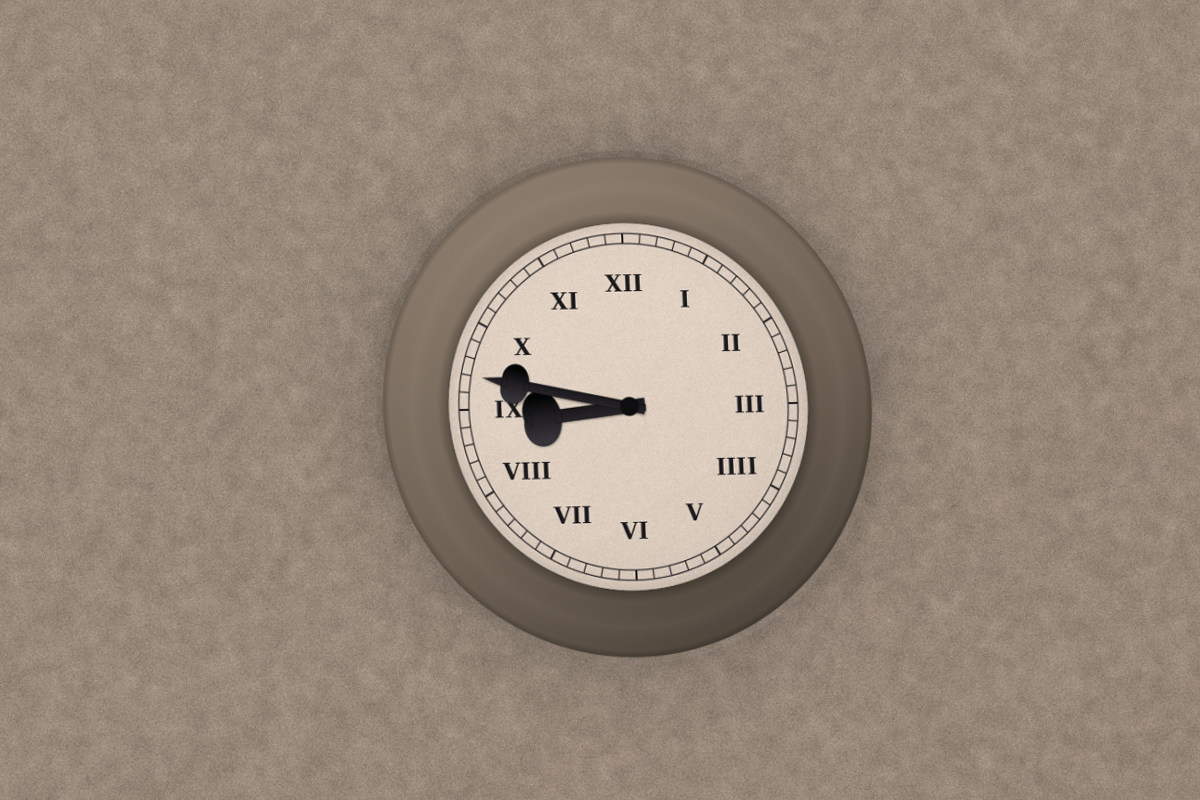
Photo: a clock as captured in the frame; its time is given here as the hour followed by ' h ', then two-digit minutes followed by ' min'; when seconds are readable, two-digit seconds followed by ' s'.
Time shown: 8 h 47 min
